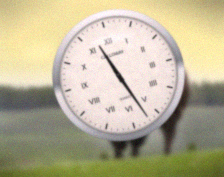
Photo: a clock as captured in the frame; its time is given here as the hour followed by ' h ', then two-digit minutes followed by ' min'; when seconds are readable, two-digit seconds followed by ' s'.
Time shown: 11 h 27 min
